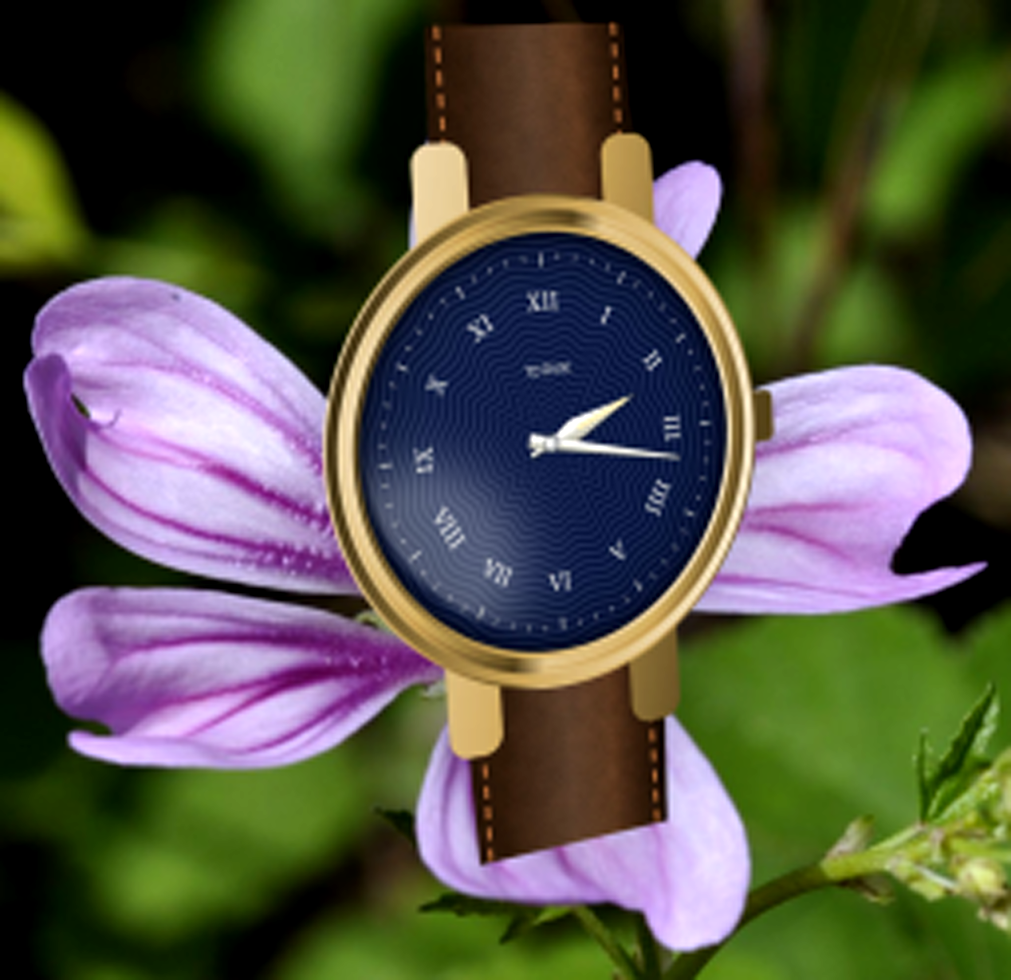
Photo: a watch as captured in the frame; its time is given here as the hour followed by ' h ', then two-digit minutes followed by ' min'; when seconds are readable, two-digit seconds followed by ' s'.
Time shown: 2 h 17 min
